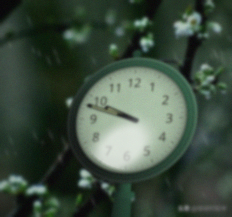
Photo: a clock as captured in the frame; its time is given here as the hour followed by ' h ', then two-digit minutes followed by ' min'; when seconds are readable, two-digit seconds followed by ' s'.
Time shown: 9 h 48 min
